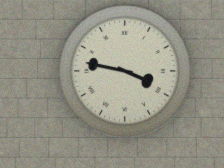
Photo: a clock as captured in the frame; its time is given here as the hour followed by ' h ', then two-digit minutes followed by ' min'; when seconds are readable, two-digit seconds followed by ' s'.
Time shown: 3 h 47 min
